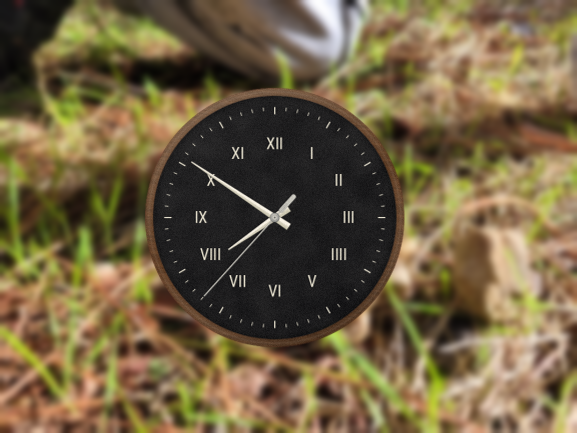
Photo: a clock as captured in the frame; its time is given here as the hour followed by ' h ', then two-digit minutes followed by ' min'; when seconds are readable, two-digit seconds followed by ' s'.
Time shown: 7 h 50 min 37 s
